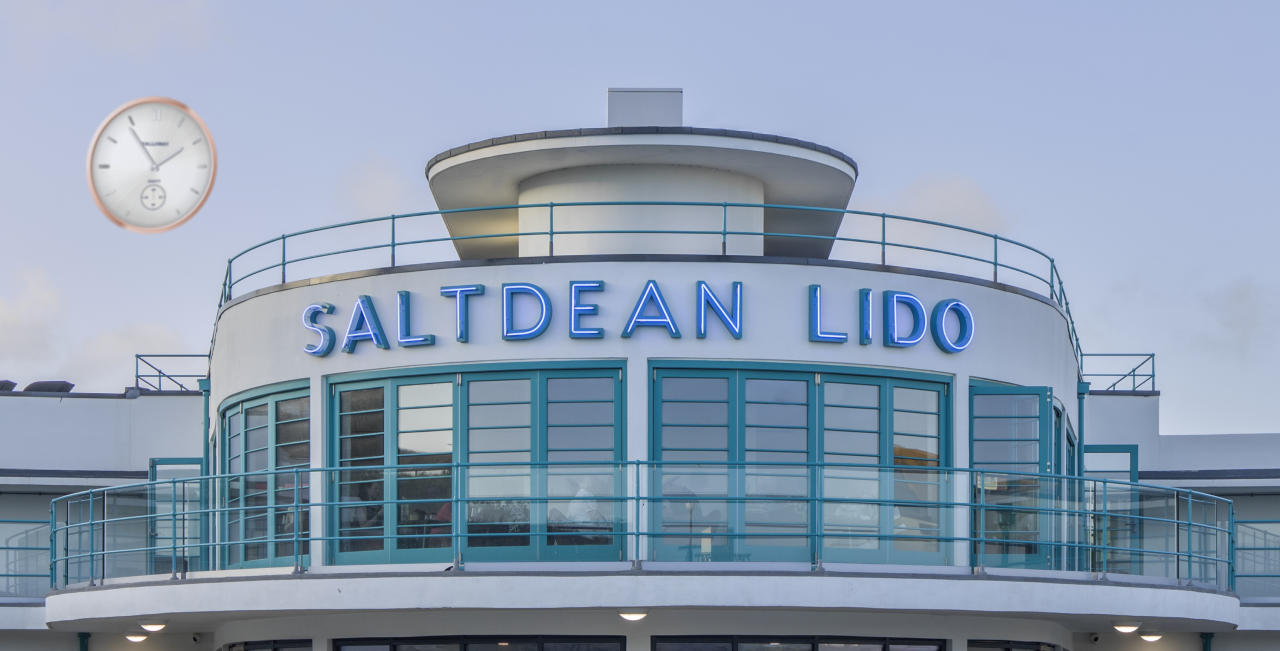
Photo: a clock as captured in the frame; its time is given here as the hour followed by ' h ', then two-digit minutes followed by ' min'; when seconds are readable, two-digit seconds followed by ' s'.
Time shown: 1 h 54 min
